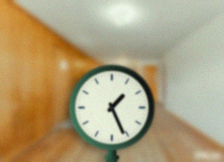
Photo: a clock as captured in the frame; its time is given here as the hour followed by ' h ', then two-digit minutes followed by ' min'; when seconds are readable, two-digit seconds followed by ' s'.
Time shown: 1 h 26 min
